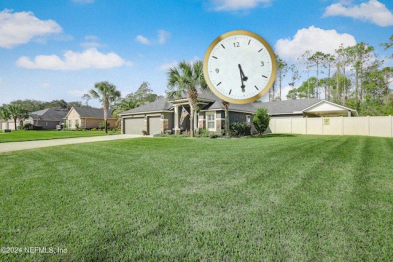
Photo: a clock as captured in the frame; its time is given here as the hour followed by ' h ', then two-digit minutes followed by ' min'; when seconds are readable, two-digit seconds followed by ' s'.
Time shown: 5 h 30 min
